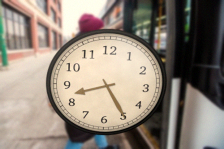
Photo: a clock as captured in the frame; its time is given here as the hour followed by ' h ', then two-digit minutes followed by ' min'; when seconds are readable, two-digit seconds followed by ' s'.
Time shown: 8 h 25 min
